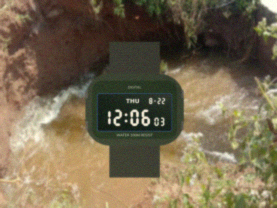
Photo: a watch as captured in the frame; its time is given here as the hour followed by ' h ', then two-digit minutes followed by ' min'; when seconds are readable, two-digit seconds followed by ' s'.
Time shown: 12 h 06 min
